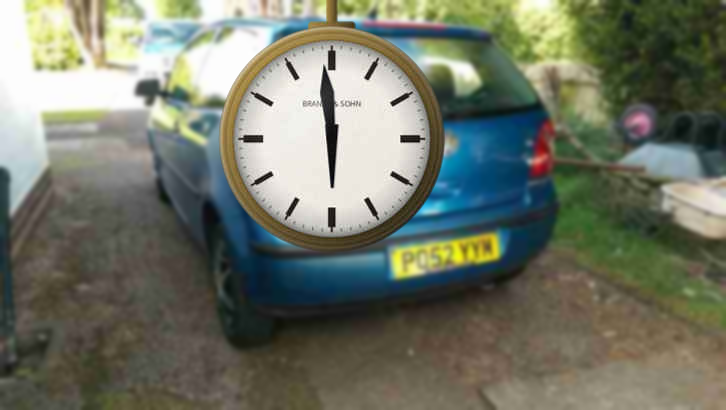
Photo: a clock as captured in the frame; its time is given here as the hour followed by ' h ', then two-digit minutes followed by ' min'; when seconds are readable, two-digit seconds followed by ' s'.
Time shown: 5 h 59 min
